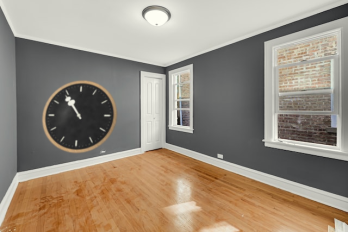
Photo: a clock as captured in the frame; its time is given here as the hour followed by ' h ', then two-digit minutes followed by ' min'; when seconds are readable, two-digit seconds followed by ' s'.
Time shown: 10 h 54 min
